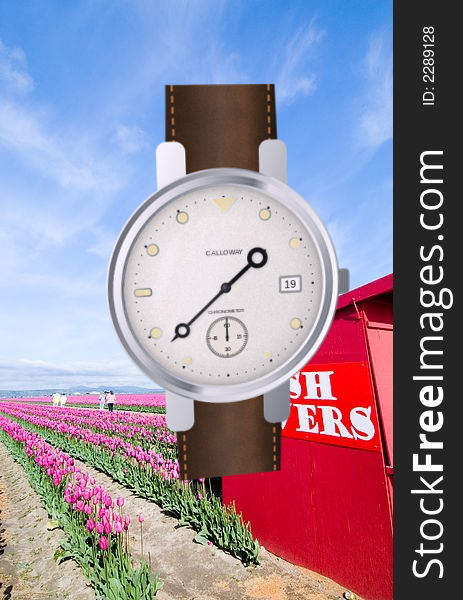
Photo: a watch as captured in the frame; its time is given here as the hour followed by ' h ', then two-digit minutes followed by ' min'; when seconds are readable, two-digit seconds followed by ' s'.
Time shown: 1 h 38 min
